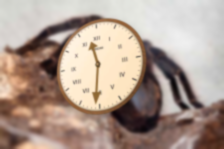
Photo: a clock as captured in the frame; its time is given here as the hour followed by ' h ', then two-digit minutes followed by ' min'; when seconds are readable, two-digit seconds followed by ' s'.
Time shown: 11 h 31 min
